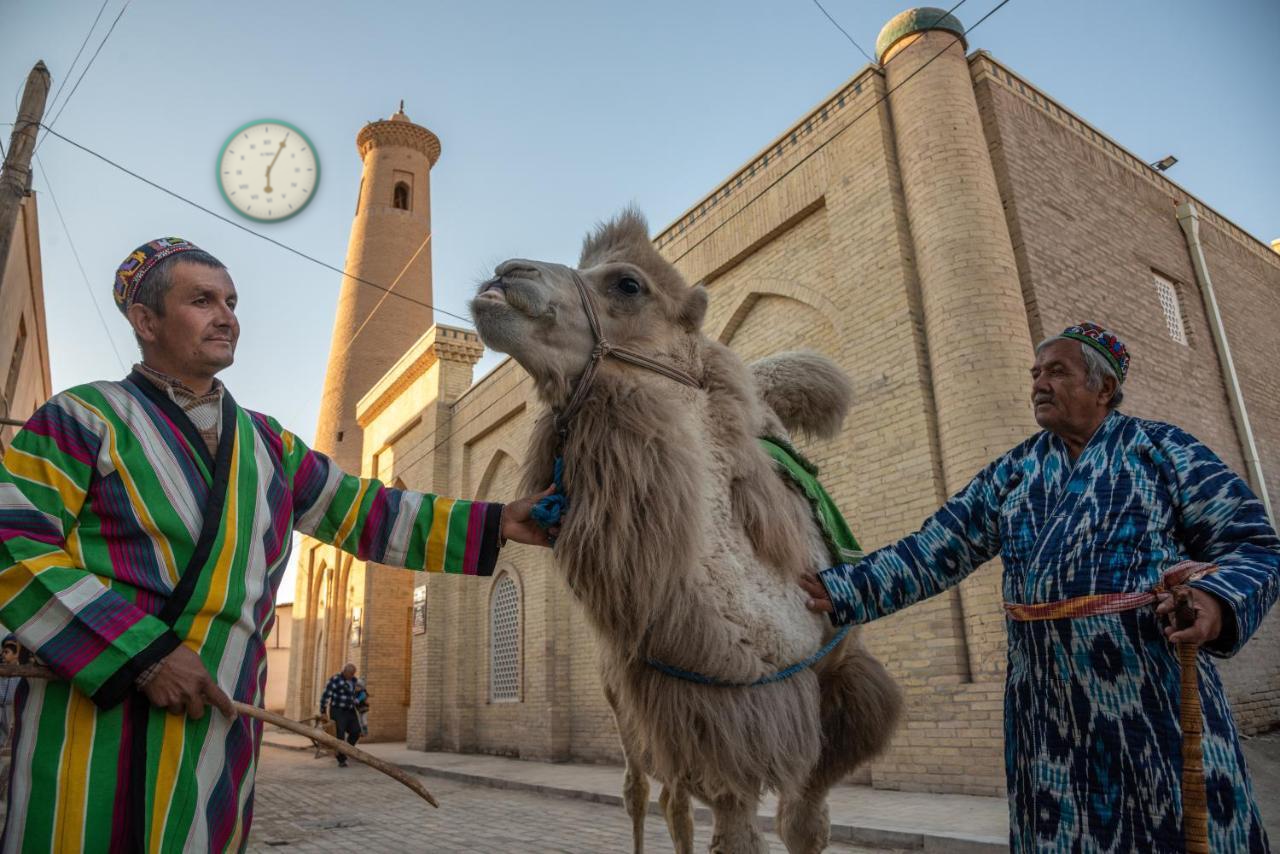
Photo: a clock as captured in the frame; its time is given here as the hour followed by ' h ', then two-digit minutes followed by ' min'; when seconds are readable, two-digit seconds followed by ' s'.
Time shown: 6 h 05 min
